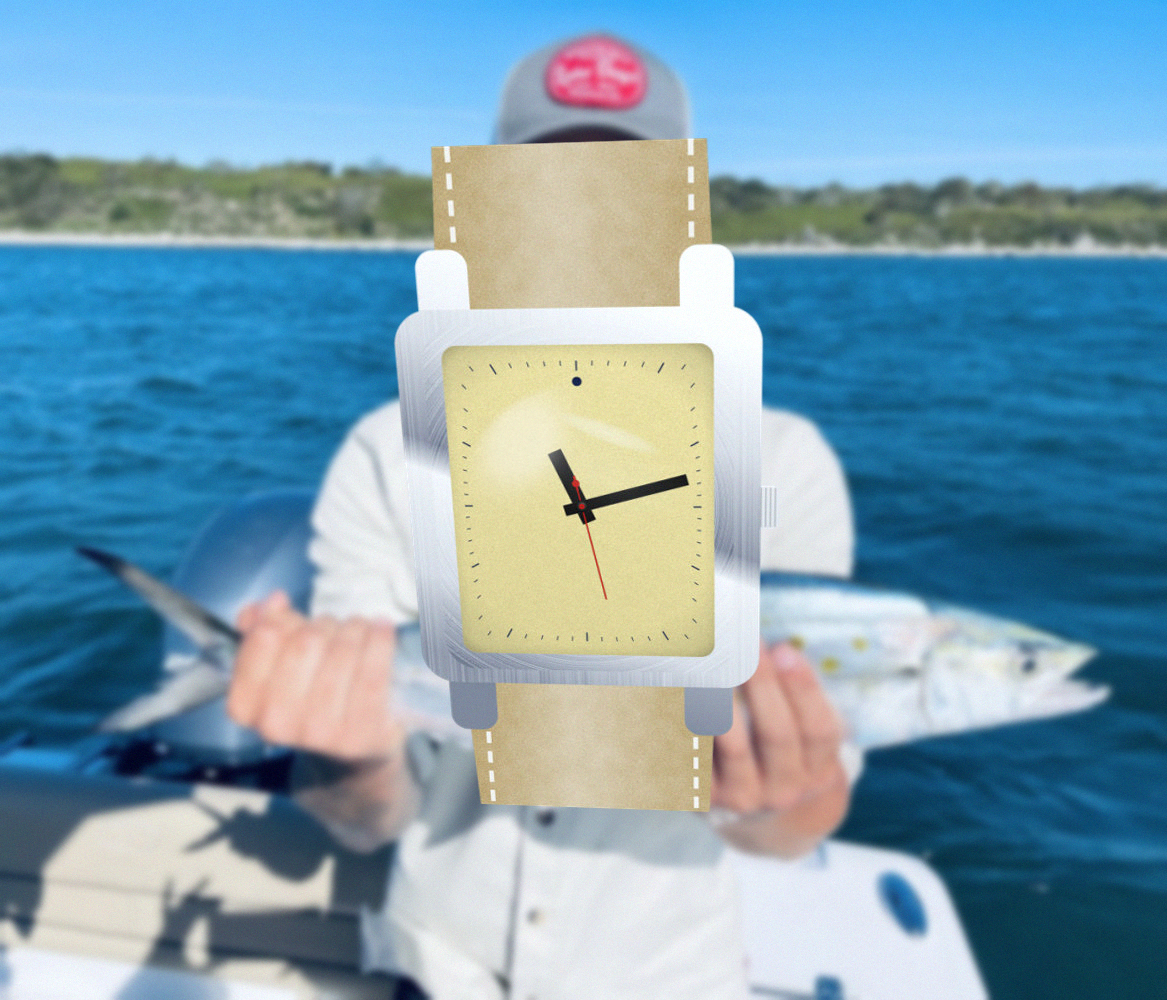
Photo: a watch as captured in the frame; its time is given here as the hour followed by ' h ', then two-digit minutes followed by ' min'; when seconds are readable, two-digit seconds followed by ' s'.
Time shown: 11 h 12 min 28 s
